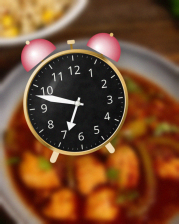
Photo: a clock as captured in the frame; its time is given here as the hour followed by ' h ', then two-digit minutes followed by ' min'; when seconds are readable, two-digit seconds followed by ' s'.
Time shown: 6 h 48 min
